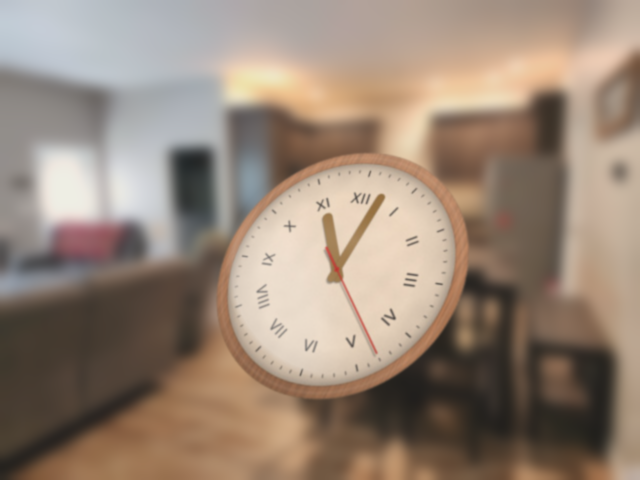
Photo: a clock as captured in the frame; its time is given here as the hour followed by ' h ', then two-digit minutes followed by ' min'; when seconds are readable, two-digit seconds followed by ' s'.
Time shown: 11 h 02 min 23 s
